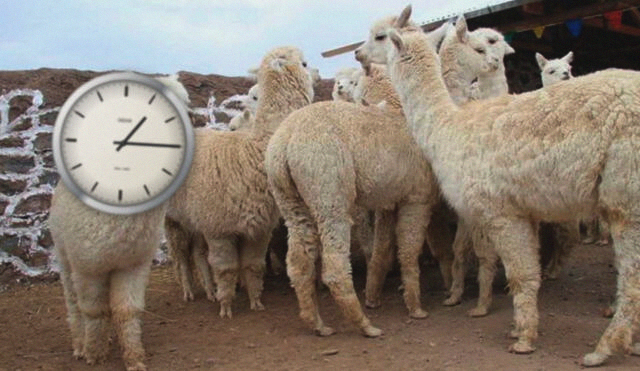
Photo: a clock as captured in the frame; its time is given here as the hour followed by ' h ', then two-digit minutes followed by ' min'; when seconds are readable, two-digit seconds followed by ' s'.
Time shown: 1 h 15 min
